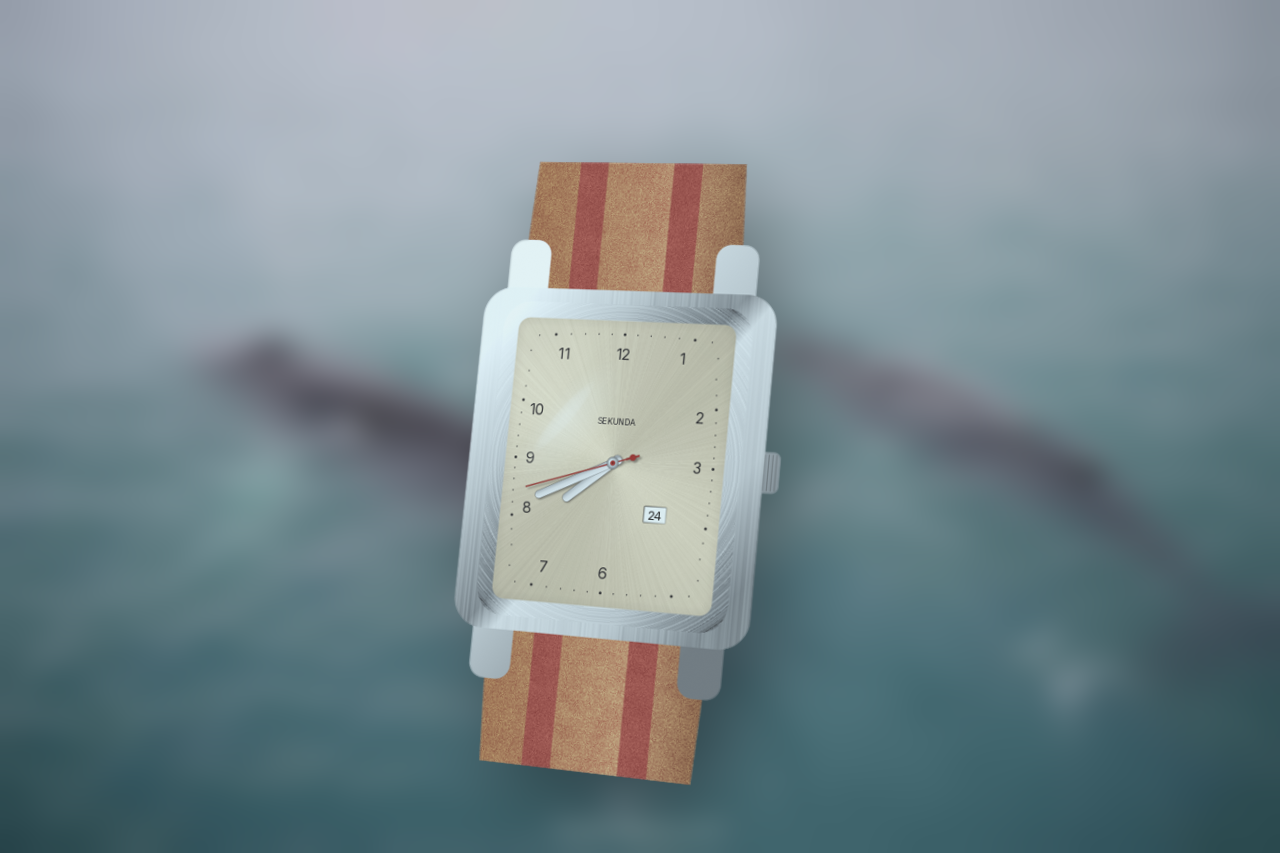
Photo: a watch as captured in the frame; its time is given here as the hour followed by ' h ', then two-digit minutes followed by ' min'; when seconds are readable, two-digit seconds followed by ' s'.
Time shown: 7 h 40 min 42 s
